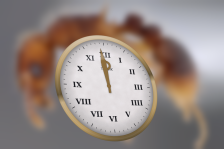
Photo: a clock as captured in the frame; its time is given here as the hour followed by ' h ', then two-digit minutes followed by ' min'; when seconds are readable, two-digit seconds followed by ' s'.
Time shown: 11 h 59 min
